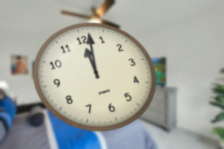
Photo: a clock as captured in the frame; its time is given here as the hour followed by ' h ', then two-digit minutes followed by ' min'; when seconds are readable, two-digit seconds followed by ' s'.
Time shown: 12 h 02 min
